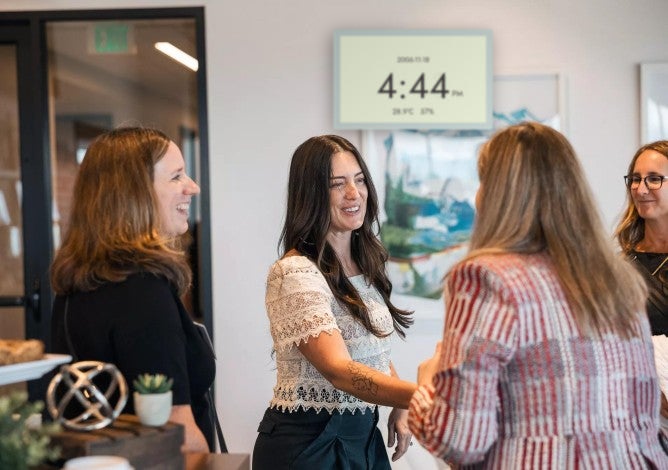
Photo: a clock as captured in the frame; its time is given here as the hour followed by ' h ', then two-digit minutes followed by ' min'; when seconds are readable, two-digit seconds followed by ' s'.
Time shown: 4 h 44 min
